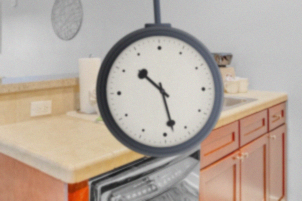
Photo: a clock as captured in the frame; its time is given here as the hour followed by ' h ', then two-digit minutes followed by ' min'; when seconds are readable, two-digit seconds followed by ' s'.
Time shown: 10 h 28 min
